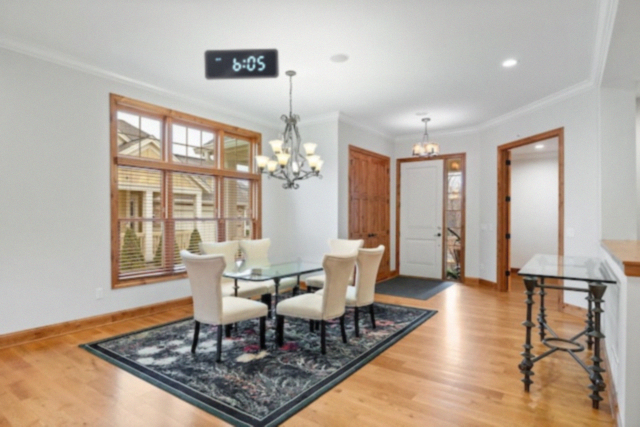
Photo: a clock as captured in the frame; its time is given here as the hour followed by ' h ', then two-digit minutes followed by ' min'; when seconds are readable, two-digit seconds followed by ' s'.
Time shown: 6 h 05 min
